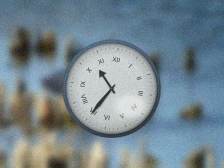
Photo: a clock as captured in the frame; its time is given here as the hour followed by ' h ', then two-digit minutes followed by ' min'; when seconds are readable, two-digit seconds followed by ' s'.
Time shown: 10 h 35 min
